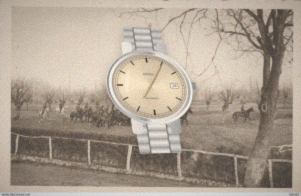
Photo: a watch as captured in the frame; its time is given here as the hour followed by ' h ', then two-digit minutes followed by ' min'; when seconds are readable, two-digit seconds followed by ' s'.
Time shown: 7 h 05 min
